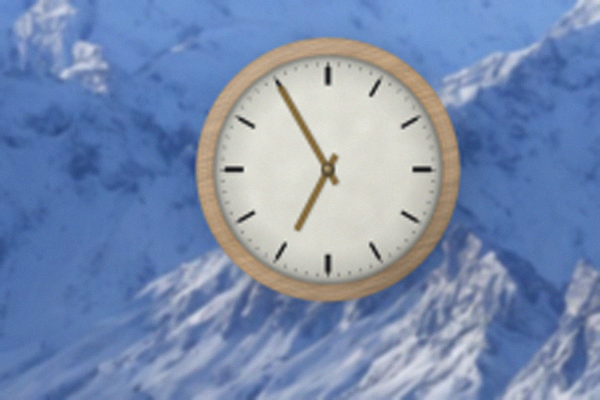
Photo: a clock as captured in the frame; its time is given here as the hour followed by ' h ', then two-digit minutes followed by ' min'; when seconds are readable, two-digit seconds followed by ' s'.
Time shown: 6 h 55 min
